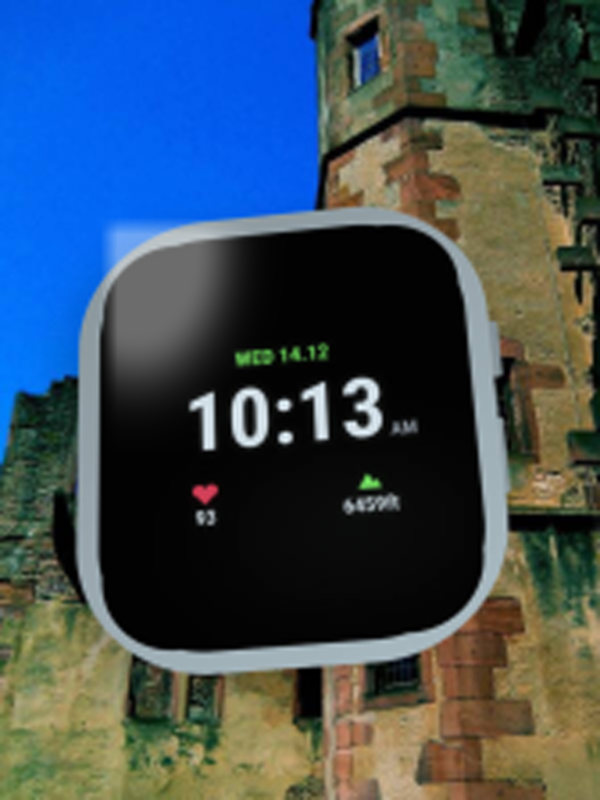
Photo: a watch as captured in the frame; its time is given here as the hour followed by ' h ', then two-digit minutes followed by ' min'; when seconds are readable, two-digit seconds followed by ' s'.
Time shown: 10 h 13 min
